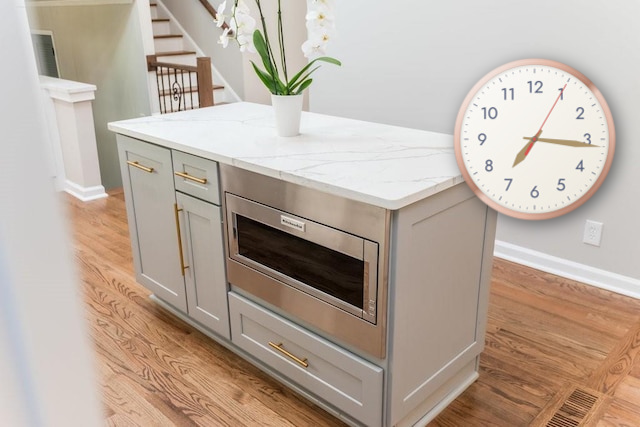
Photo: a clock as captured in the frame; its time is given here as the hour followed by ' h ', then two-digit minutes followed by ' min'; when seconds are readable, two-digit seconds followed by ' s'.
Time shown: 7 h 16 min 05 s
